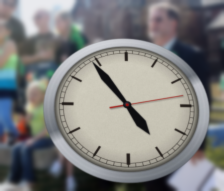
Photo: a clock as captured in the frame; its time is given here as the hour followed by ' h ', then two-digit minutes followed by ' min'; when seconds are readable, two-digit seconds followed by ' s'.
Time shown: 4 h 54 min 13 s
